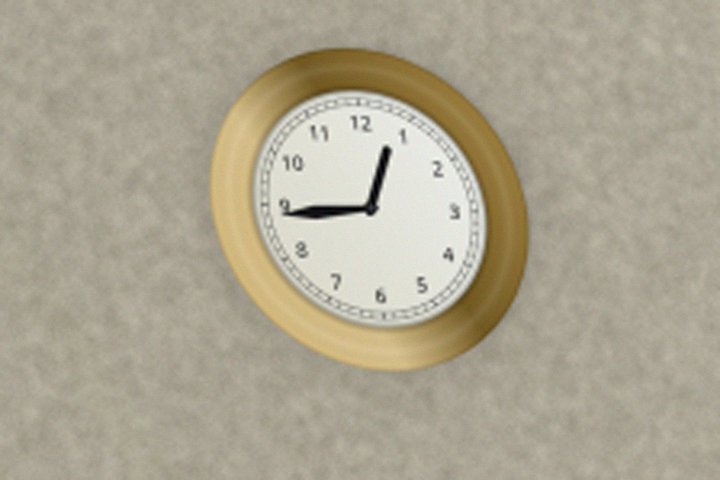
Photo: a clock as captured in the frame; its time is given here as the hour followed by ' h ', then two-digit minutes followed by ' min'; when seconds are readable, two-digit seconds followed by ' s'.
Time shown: 12 h 44 min
